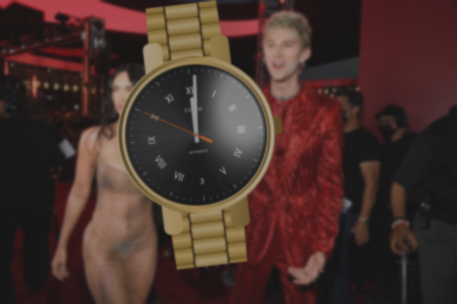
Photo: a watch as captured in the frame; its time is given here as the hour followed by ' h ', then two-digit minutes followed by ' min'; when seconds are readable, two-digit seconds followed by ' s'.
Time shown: 12 h 00 min 50 s
